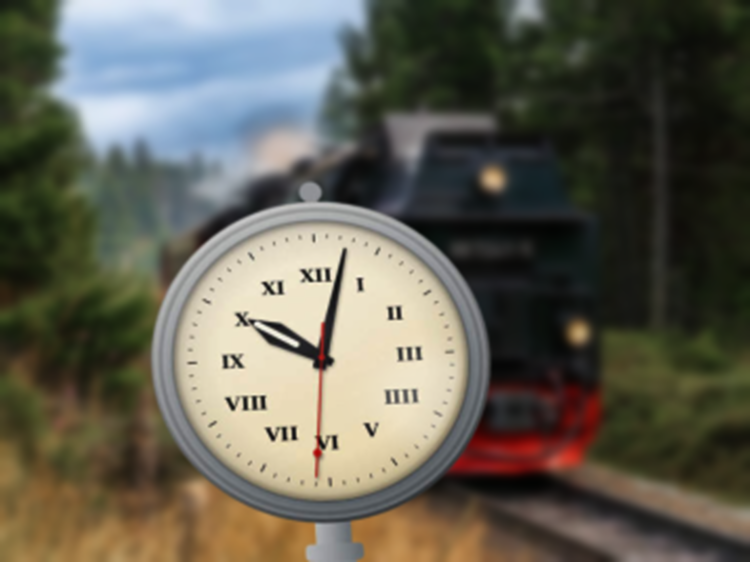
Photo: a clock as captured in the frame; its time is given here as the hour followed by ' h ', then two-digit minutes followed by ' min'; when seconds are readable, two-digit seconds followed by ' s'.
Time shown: 10 h 02 min 31 s
